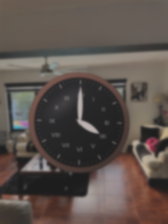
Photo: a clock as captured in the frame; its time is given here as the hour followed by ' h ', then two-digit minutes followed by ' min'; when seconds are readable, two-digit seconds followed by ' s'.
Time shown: 4 h 00 min
